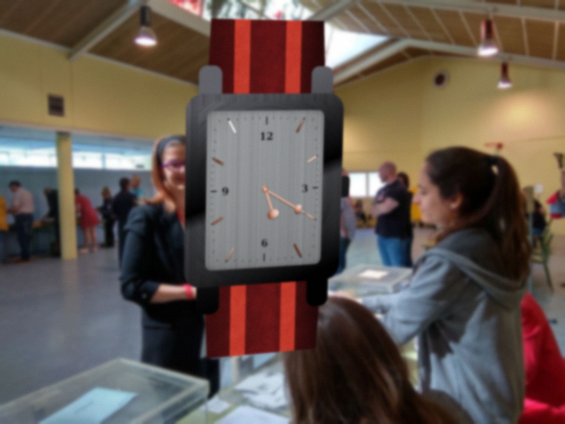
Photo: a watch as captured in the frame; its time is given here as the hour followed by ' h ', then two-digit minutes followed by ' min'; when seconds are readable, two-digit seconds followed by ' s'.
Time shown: 5 h 20 min
